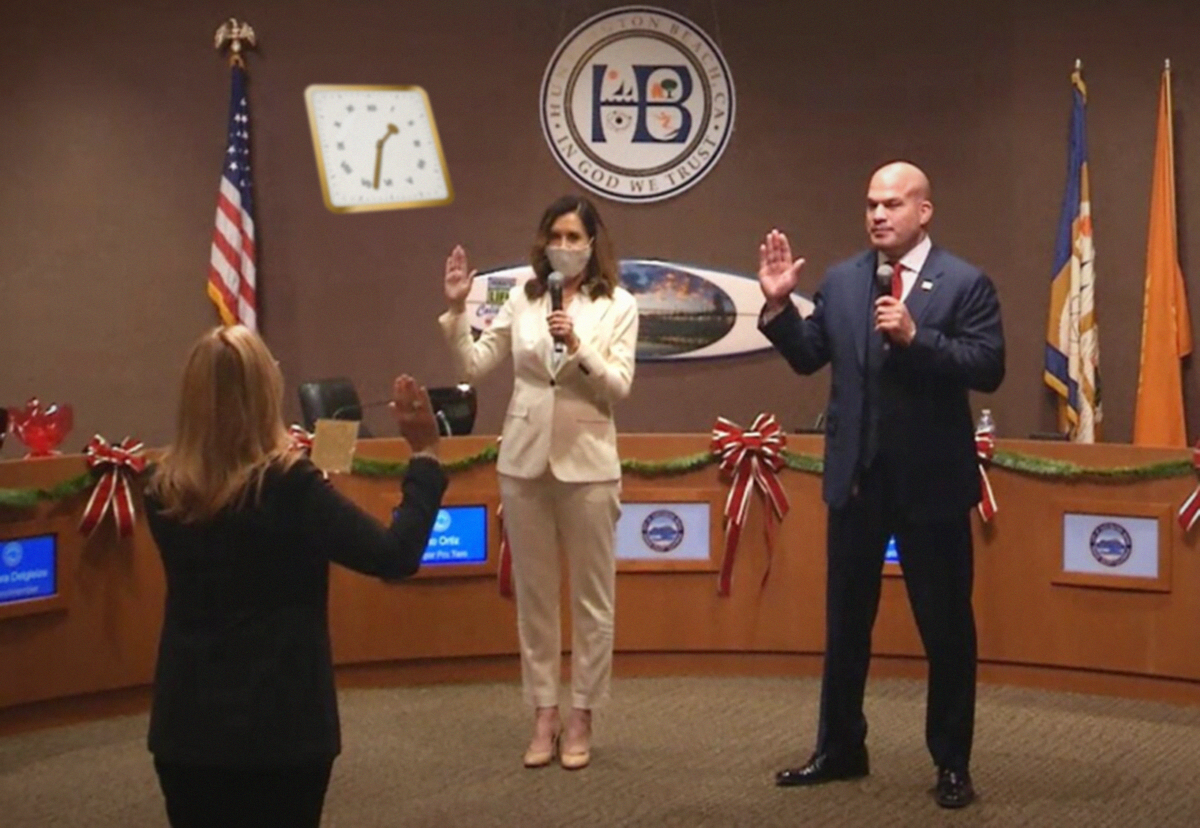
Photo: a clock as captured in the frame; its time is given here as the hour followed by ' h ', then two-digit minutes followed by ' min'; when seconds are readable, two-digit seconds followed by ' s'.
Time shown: 1 h 33 min
